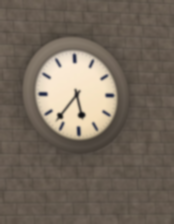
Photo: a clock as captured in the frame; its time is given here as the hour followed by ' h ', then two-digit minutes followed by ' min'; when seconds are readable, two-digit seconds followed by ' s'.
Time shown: 5 h 37 min
